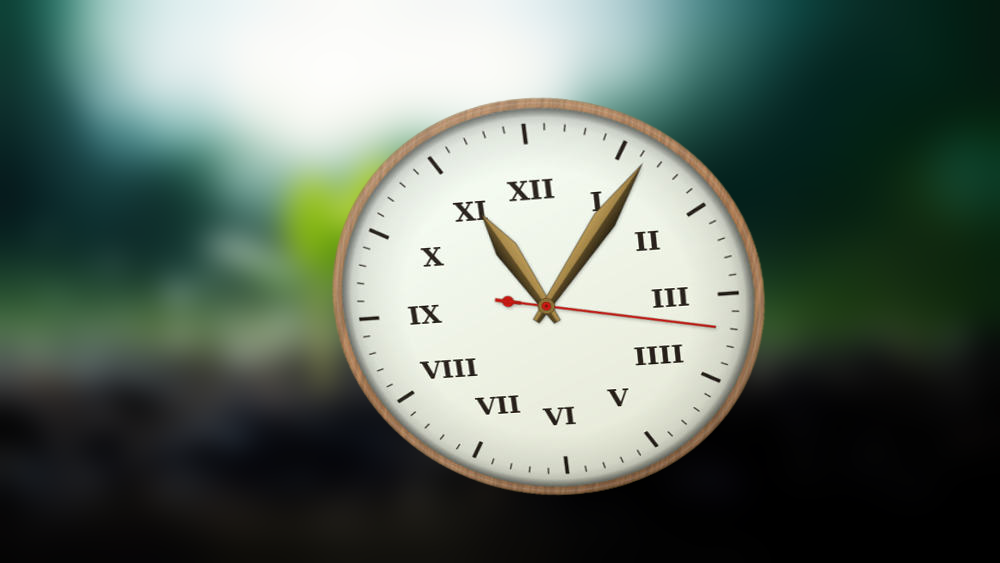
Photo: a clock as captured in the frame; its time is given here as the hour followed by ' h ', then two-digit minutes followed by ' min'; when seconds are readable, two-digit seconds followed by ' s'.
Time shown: 11 h 06 min 17 s
